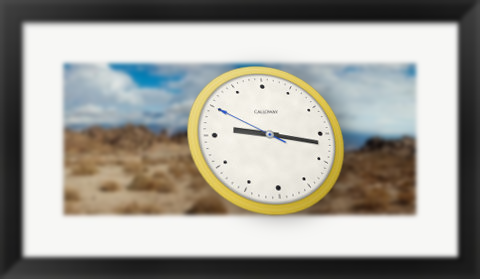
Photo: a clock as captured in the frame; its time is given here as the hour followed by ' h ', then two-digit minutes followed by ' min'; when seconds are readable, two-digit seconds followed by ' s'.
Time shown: 9 h 16 min 50 s
